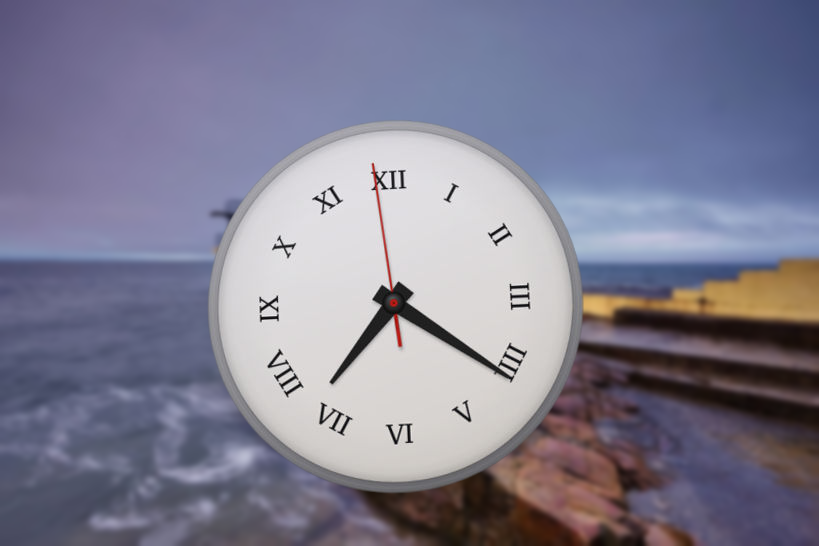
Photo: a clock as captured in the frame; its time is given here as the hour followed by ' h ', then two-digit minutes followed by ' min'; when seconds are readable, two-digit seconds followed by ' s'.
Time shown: 7 h 20 min 59 s
